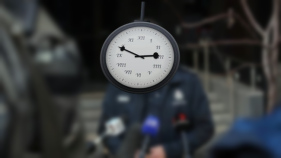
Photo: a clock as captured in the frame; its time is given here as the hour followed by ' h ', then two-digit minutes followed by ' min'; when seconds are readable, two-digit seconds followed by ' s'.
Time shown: 2 h 49 min
